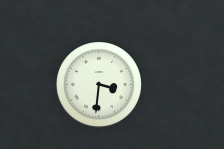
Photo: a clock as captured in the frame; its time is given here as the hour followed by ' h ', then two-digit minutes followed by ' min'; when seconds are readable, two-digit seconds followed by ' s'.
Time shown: 3 h 31 min
